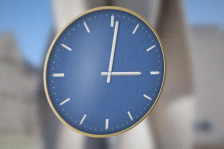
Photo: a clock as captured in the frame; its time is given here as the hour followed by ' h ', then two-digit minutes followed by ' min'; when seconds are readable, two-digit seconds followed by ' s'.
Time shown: 3 h 01 min
